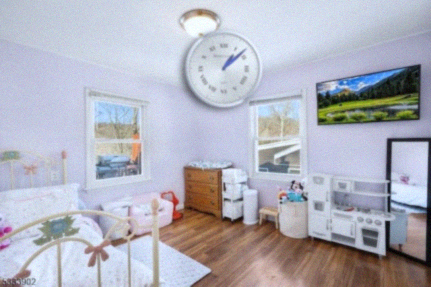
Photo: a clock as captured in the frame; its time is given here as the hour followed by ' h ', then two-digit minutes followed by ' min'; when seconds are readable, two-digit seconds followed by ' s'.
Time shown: 1 h 08 min
